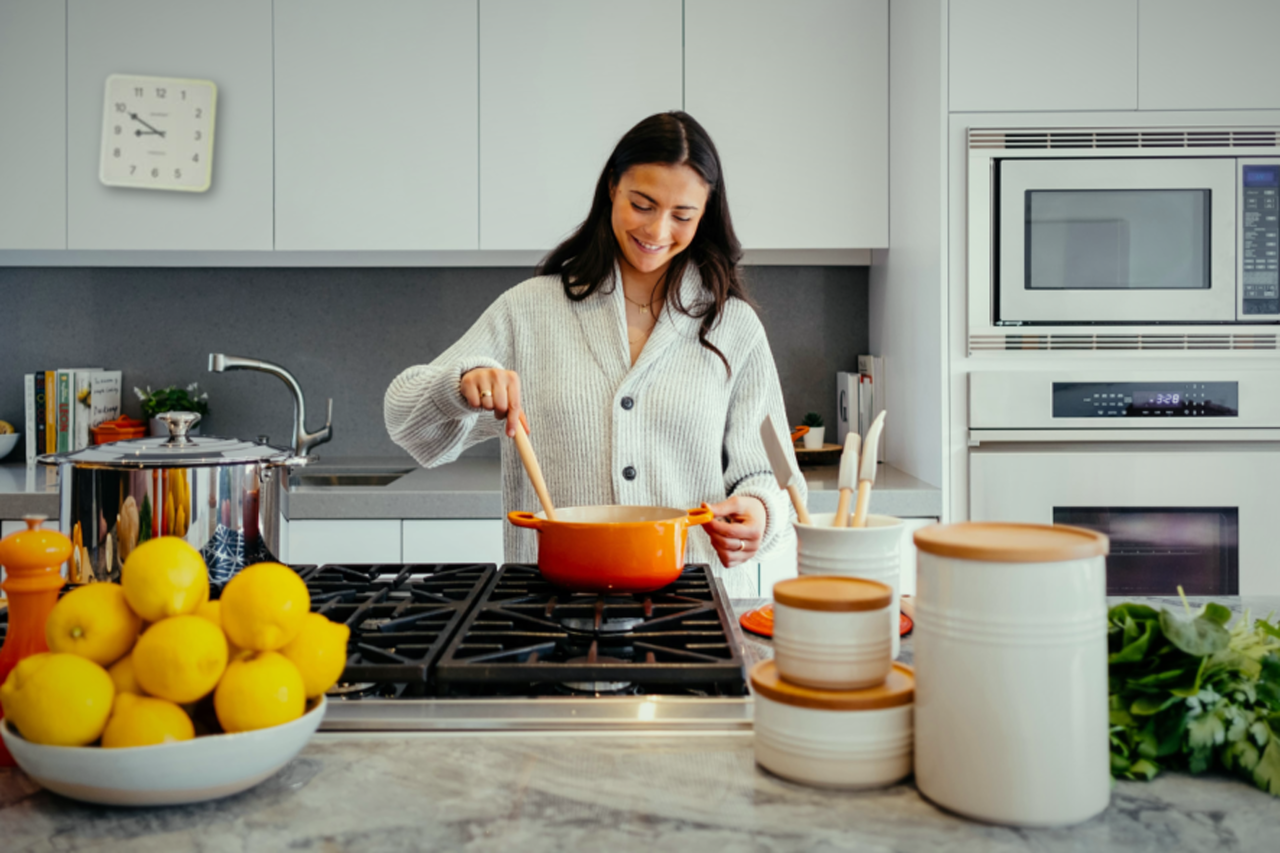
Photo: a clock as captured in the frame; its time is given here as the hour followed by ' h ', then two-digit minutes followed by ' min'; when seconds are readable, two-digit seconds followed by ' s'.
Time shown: 8 h 50 min
